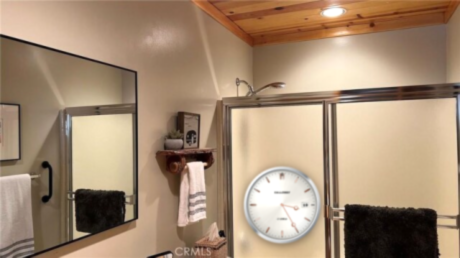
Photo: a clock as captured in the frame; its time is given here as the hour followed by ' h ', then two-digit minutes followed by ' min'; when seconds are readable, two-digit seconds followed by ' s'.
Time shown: 3 h 25 min
